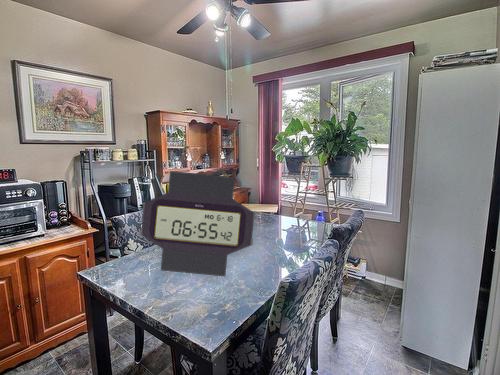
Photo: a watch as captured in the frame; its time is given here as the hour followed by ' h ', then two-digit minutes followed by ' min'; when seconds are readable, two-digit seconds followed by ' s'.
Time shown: 6 h 55 min 42 s
